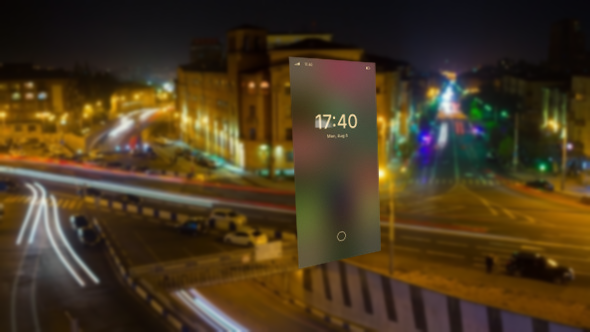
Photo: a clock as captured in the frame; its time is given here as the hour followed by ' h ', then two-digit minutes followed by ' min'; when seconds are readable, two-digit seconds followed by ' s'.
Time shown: 17 h 40 min
